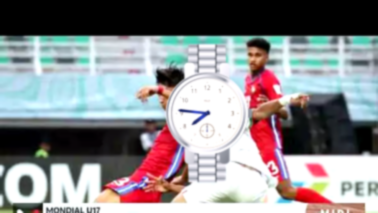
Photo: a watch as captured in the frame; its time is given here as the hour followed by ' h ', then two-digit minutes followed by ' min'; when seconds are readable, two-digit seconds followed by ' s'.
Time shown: 7 h 46 min
